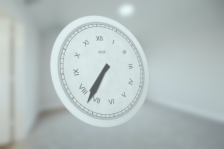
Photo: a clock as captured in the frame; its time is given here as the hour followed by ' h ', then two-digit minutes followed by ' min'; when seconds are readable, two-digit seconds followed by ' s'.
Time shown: 7 h 37 min
